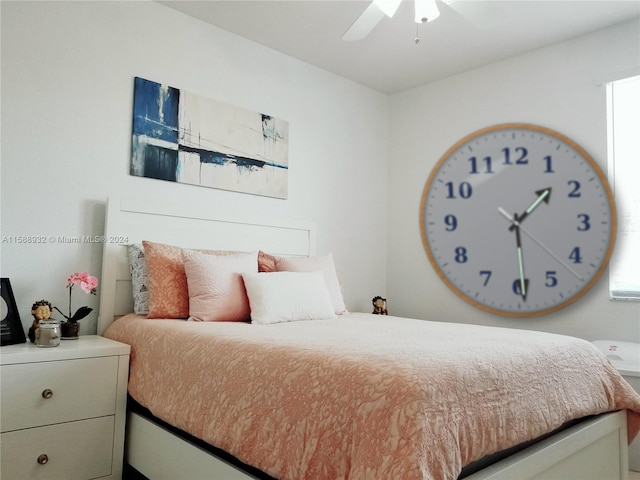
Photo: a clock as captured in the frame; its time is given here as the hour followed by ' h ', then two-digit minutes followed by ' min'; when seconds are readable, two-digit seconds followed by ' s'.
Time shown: 1 h 29 min 22 s
